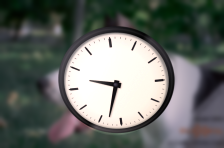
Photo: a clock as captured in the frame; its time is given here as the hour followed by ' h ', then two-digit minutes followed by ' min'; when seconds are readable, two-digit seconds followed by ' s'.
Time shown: 9 h 33 min
